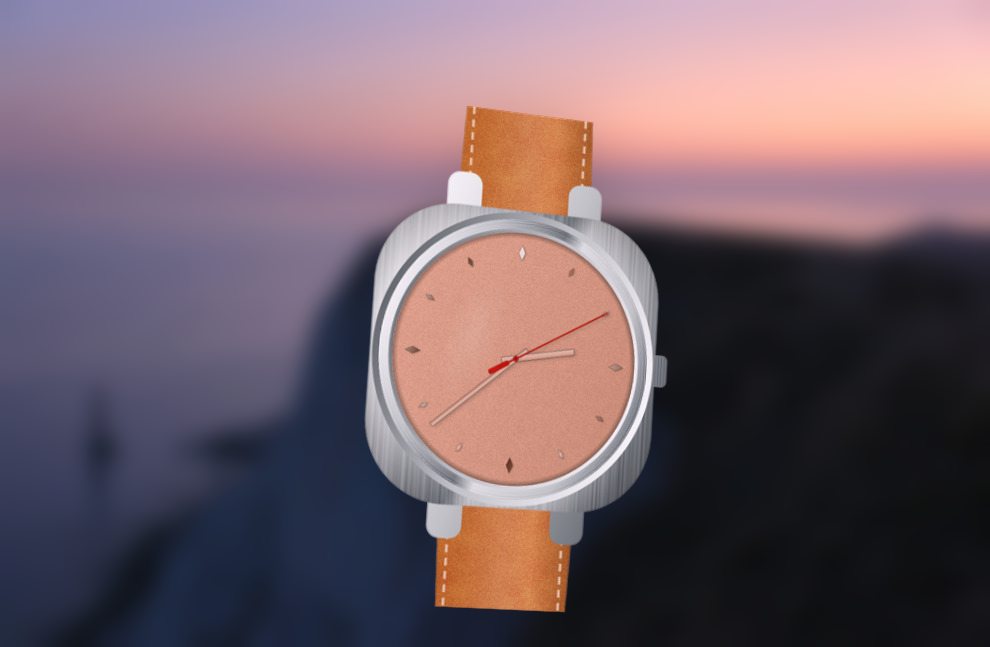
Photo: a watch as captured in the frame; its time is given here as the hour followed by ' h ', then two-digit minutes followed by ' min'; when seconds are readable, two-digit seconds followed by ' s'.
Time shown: 2 h 38 min 10 s
